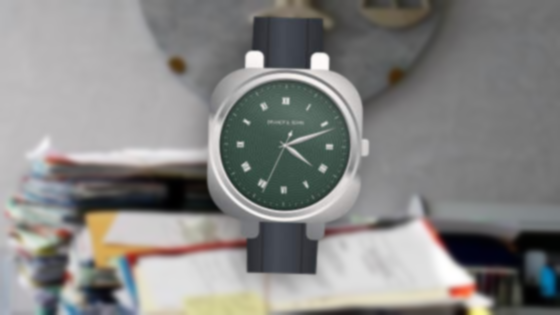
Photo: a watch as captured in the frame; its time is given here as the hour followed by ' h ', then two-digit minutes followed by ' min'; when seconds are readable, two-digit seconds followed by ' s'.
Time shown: 4 h 11 min 34 s
